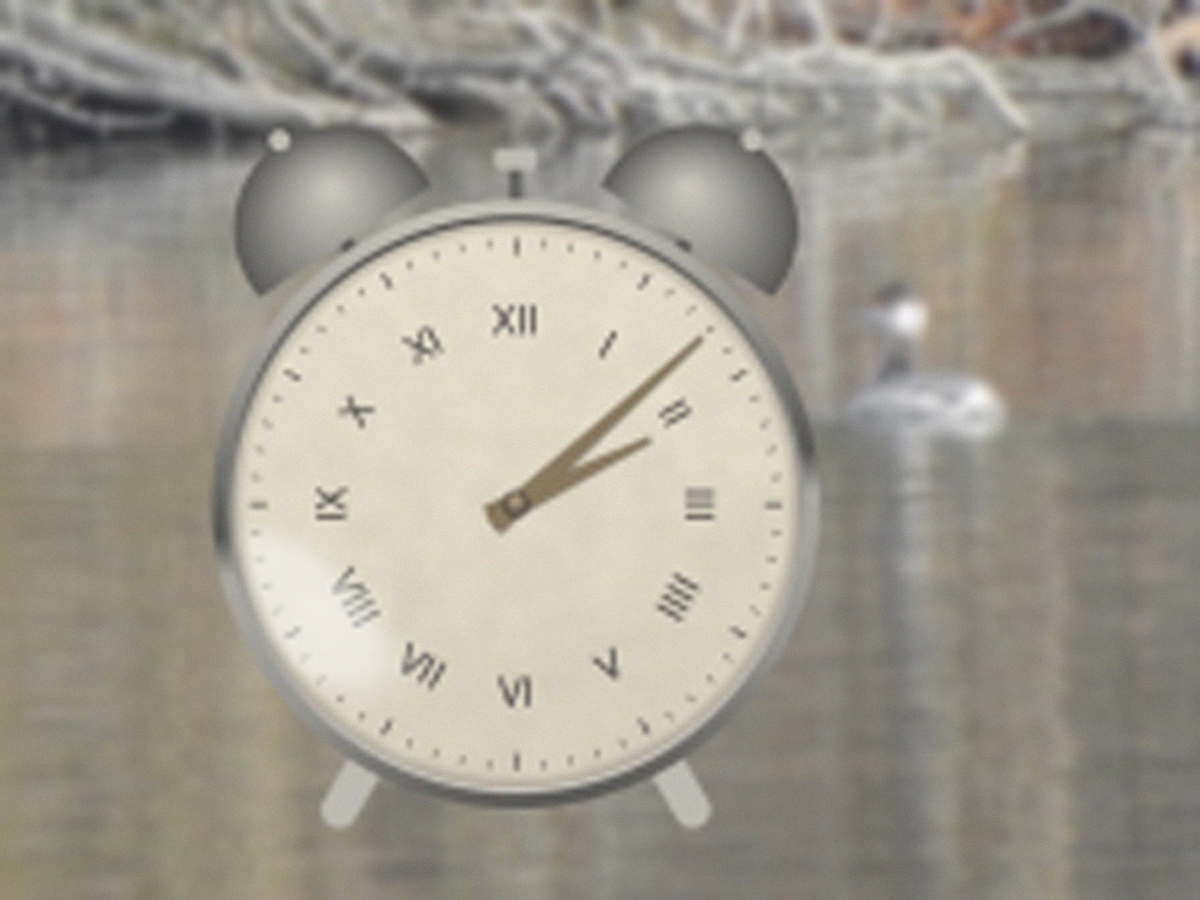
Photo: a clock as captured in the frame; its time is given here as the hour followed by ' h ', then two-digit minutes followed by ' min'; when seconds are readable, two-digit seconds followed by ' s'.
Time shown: 2 h 08 min
